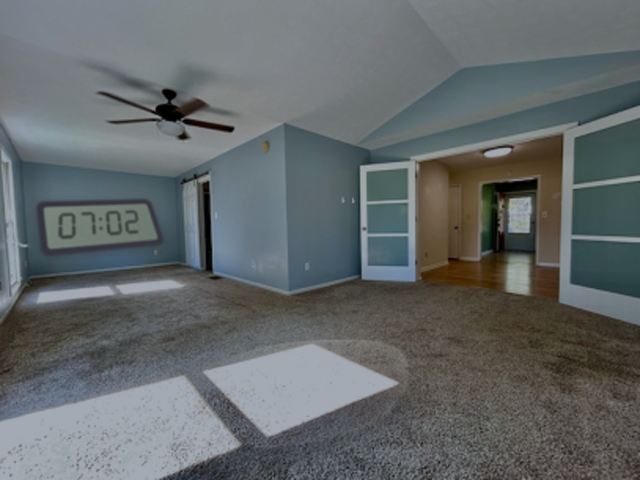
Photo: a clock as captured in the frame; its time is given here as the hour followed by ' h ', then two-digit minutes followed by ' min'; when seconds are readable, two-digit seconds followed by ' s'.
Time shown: 7 h 02 min
